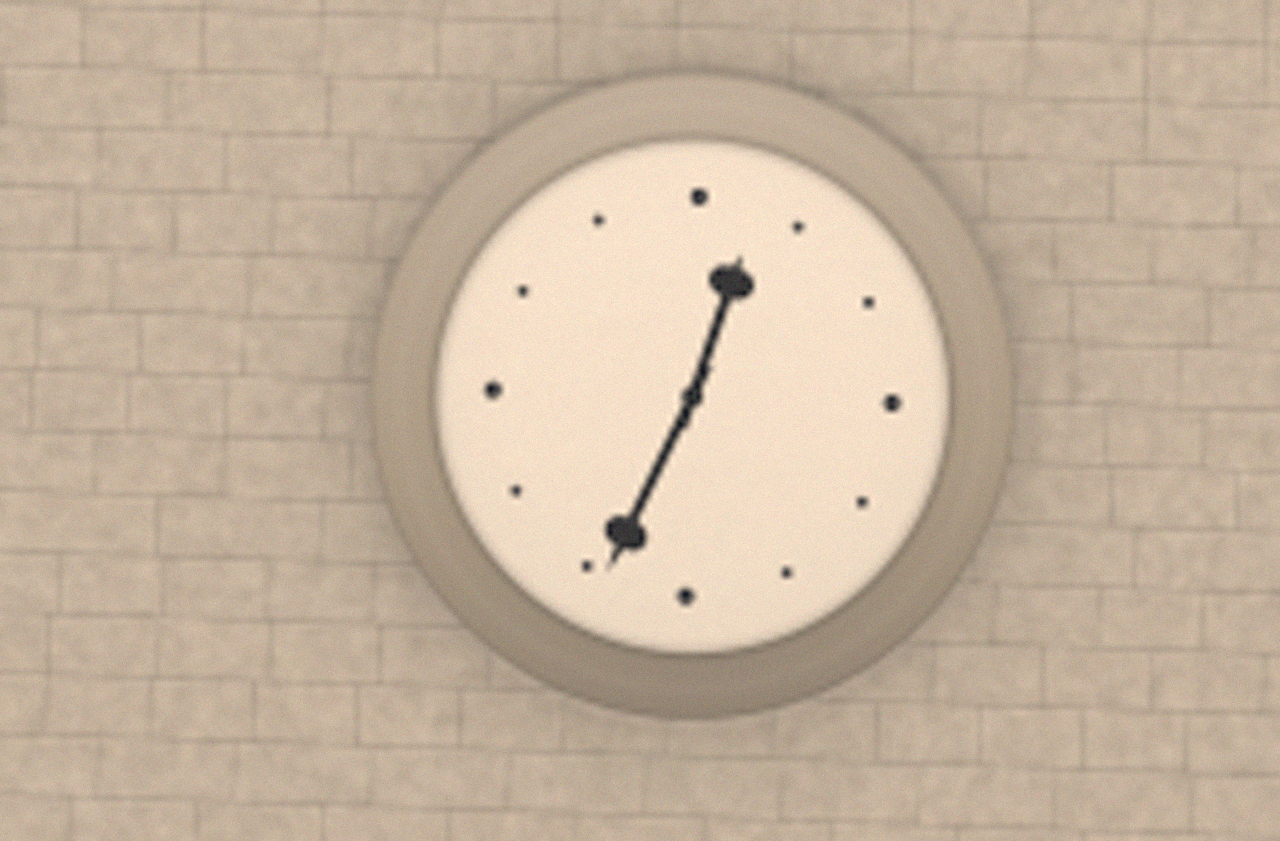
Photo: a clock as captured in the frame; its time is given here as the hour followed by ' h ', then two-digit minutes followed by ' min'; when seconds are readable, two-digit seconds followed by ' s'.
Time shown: 12 h 34 min
